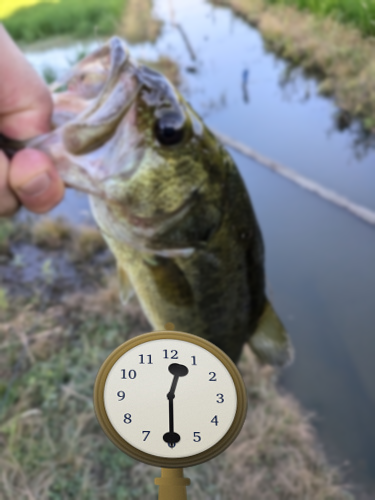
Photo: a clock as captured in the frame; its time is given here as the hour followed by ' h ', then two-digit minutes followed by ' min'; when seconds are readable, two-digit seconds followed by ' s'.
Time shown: 12 h 30 min
